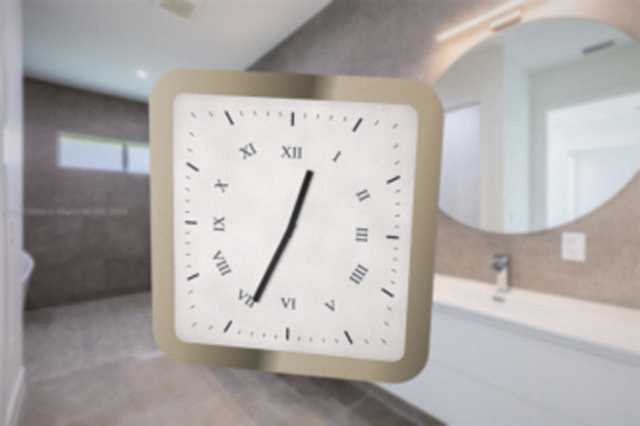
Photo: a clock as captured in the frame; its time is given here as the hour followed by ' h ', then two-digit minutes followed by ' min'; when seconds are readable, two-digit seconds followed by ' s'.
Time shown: 12 h 34 min
